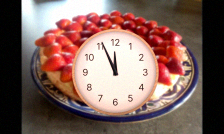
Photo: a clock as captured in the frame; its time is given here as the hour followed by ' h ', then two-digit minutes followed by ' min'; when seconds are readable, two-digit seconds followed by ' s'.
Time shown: 11 h 56 min
